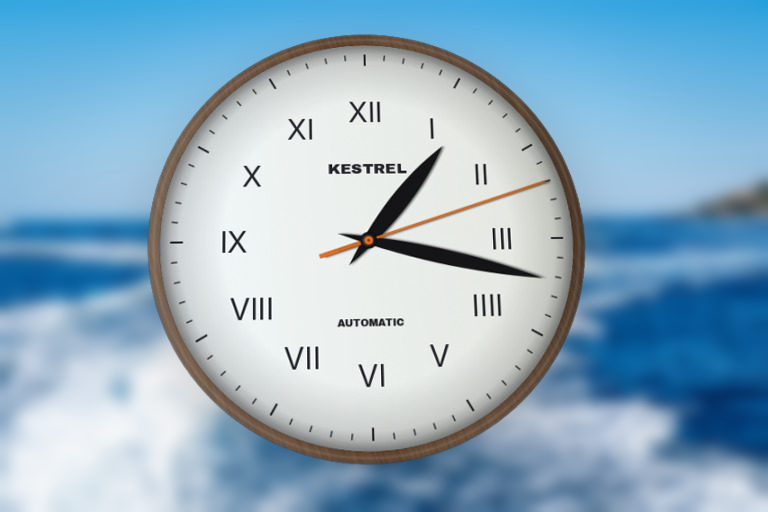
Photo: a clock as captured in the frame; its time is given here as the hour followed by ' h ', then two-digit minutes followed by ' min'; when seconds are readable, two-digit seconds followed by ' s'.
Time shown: 1 h 17 min 12 s
